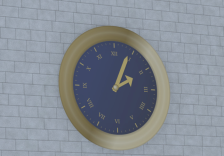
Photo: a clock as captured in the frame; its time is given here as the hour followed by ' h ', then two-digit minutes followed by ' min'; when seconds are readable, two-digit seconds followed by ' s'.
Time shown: 2 h 04 min
